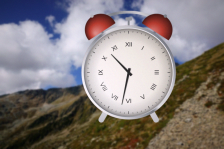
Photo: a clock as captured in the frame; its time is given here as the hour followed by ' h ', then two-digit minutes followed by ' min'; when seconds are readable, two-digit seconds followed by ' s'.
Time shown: 10 h 32 min
